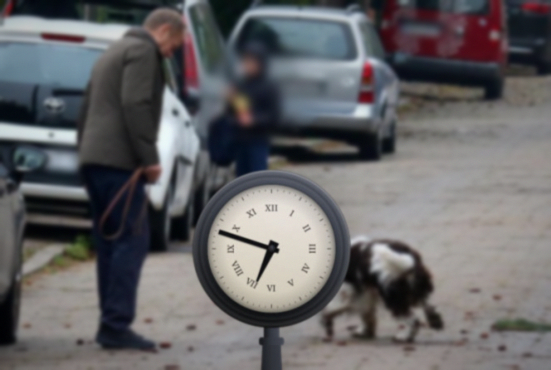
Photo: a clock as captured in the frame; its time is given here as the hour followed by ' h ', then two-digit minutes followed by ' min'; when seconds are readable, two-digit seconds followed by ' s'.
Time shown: 6 h 48 min
